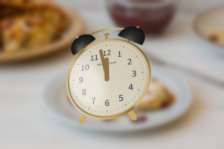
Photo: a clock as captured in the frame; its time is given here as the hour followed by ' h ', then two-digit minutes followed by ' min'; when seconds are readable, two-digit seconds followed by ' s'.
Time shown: 11 h 58 min
